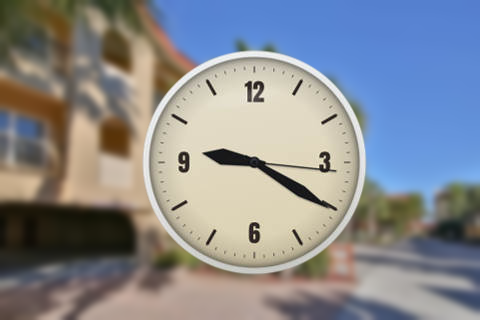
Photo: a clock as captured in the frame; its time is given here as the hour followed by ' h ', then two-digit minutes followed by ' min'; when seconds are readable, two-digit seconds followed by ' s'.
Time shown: 9 h 20 min 16 s
